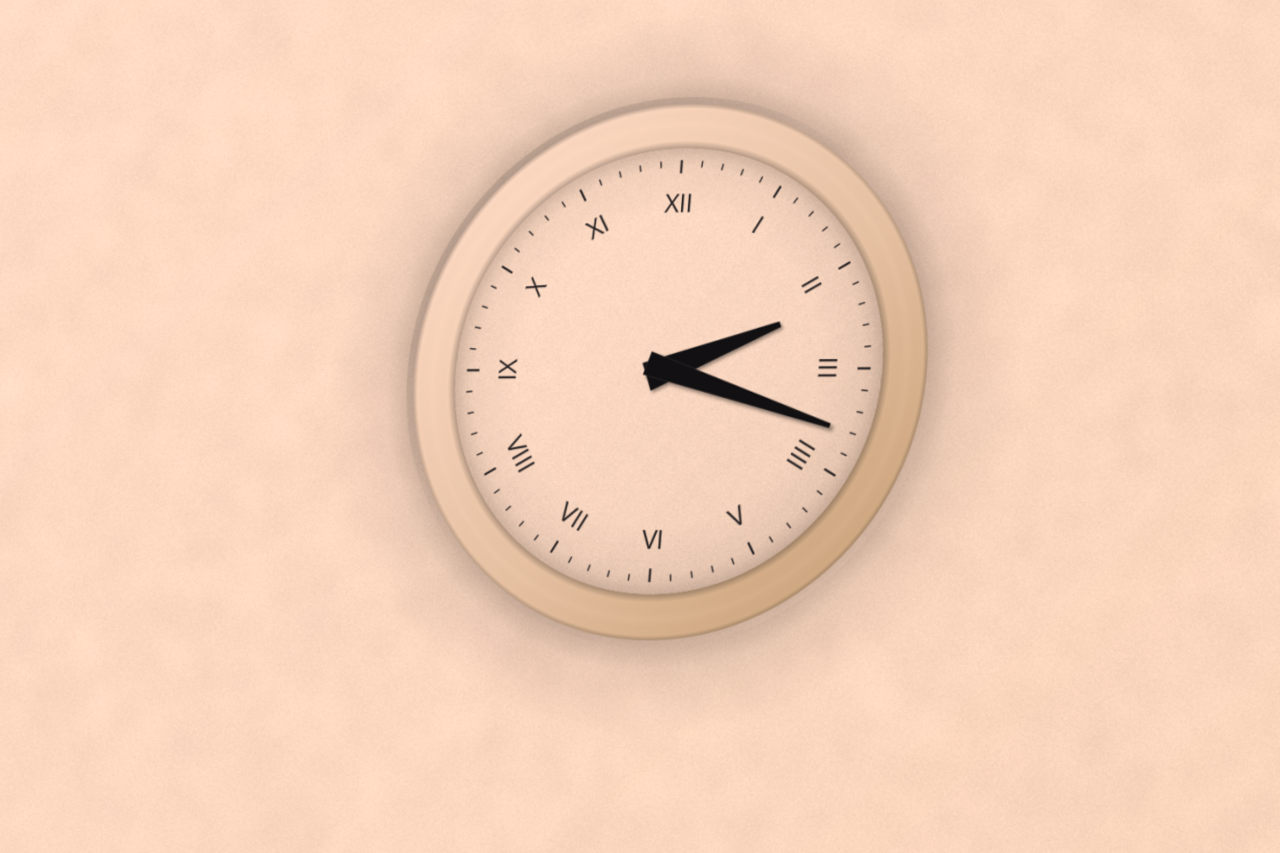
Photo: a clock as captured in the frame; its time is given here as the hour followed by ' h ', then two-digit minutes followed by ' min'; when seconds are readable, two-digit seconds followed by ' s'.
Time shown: 2 h 18 min
